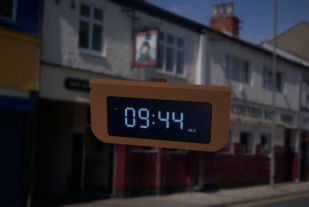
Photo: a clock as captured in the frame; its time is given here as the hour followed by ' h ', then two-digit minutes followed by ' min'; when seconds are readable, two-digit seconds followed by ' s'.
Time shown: 9 h 44 min
